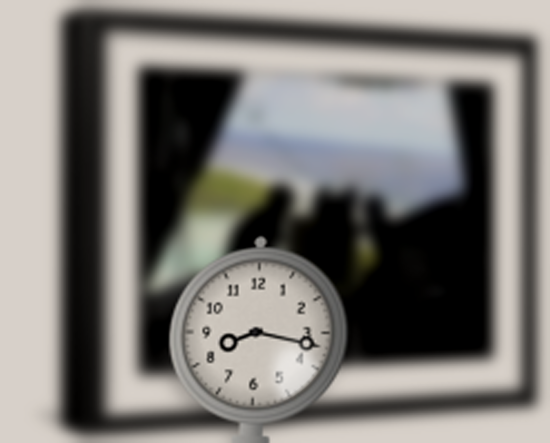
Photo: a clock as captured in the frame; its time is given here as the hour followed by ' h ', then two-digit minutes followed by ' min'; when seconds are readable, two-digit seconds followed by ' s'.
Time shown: 8 h 17 min
